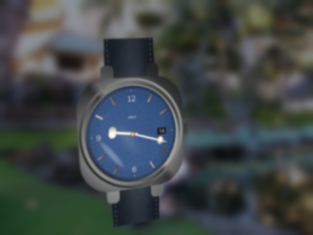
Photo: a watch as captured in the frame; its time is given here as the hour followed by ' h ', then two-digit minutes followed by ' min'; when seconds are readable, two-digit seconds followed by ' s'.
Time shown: 9 h 18 min
